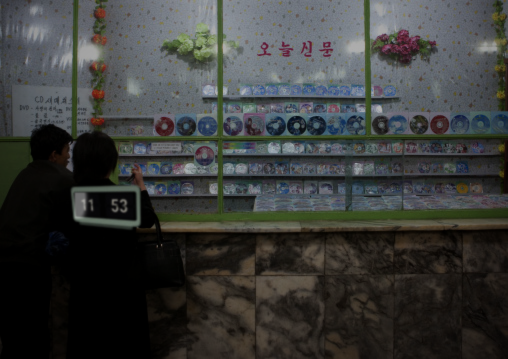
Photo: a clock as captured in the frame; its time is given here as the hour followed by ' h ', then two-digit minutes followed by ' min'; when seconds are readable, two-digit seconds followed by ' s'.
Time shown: 11 h 53 min
